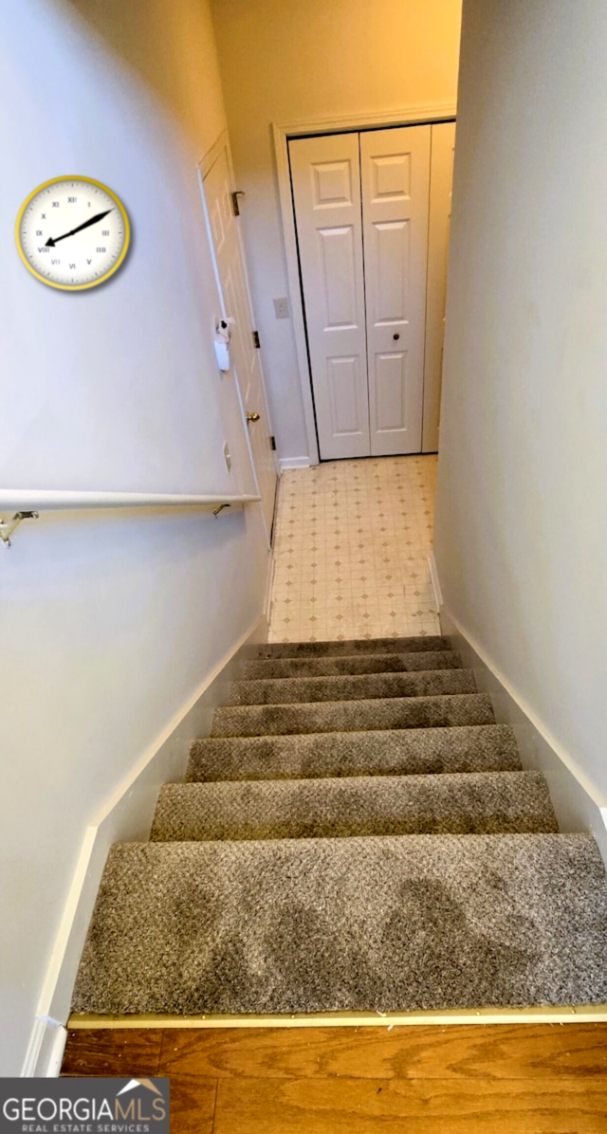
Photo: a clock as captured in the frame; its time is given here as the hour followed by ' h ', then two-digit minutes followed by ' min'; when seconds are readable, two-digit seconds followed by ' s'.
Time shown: 8 h 10 min
